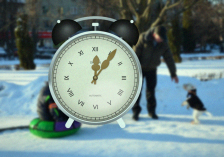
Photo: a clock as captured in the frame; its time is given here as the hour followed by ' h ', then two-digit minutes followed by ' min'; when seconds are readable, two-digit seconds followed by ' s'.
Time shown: 12 h 06 min
